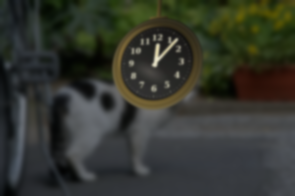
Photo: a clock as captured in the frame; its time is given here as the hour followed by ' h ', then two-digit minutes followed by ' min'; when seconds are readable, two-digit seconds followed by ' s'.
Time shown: 12 h 07 min
